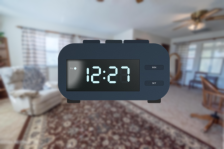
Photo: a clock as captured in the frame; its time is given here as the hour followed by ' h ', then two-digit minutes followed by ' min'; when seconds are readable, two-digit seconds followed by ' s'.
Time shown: 12 h 27 min
